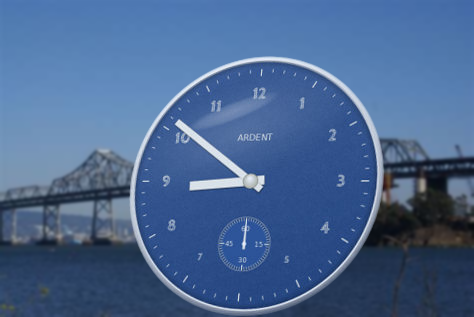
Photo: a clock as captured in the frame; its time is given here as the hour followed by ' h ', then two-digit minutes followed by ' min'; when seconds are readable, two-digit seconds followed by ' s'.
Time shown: 8 h 51 min
